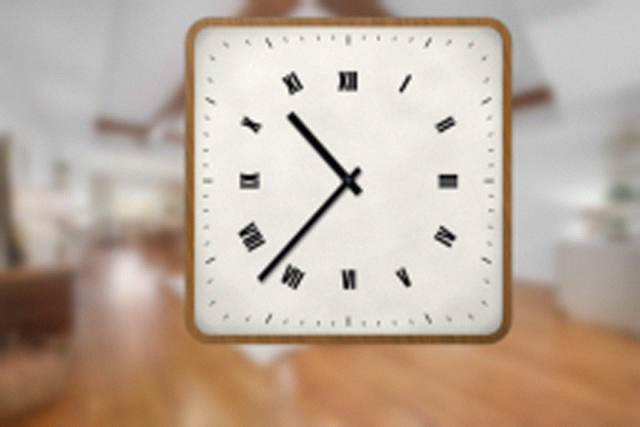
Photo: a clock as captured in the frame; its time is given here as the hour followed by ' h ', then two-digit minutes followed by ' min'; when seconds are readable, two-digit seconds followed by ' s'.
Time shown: 10 h 37 min
